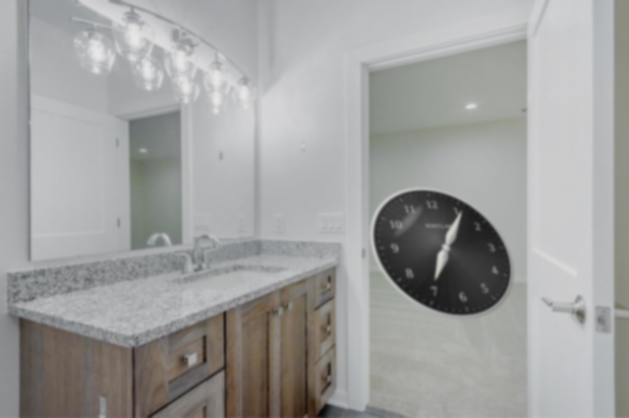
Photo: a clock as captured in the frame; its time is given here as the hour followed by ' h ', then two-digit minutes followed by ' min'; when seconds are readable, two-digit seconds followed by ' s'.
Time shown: 7 h 06 min
